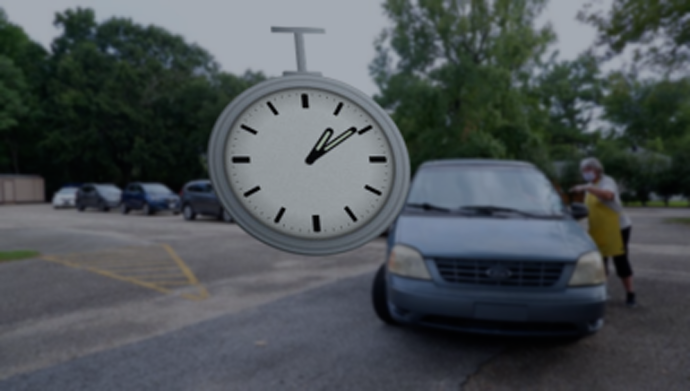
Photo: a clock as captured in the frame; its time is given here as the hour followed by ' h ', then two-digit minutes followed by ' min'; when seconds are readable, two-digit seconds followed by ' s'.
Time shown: 1 h 09 min
